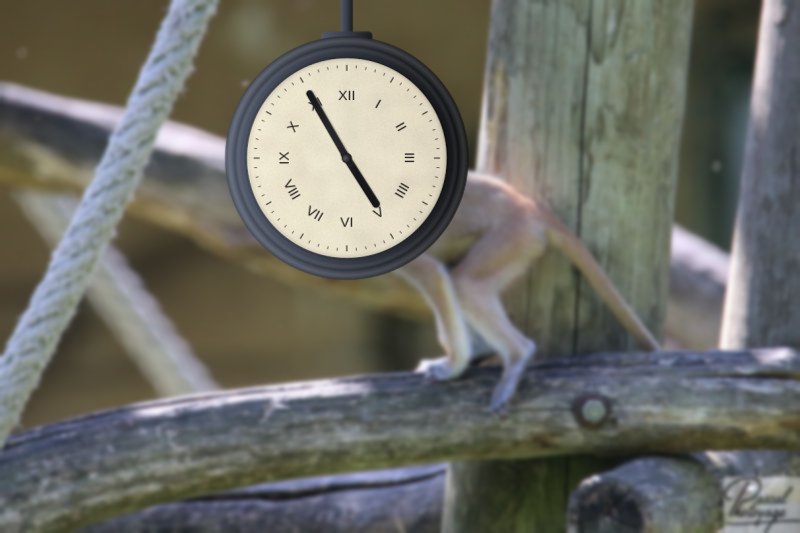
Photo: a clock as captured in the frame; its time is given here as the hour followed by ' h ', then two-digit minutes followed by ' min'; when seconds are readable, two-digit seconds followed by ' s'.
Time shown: 4 h 55 min
